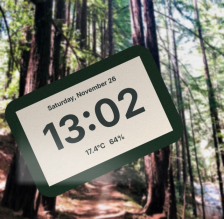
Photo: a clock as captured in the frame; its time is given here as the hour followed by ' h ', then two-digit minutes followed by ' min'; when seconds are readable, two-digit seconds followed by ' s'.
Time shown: 13 h 02 min
